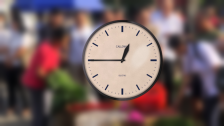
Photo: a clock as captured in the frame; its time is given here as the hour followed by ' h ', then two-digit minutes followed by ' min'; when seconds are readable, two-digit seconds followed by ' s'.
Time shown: 12 h 45 min
